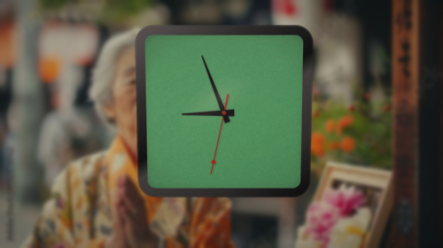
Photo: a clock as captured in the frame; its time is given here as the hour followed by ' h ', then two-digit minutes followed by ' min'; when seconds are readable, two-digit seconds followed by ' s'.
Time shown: 8 h 56 min 32 s
